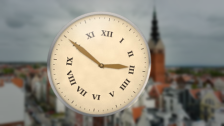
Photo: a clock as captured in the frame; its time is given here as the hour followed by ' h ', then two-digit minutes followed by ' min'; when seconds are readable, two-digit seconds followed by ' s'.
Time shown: 2 h 50 min
